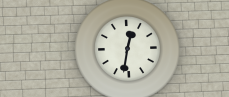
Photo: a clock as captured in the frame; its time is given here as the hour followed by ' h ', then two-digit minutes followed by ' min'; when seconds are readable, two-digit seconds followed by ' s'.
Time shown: 12 h 32 min
